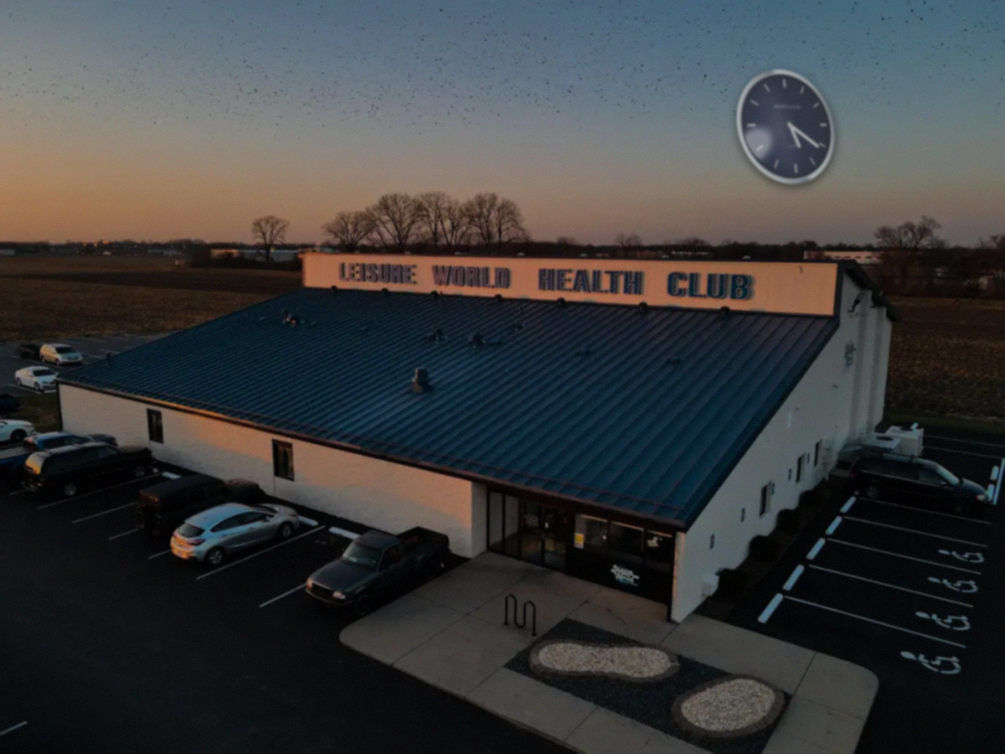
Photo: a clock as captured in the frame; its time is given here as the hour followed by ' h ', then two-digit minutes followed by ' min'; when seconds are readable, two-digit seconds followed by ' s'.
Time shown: 5 h 21 min
